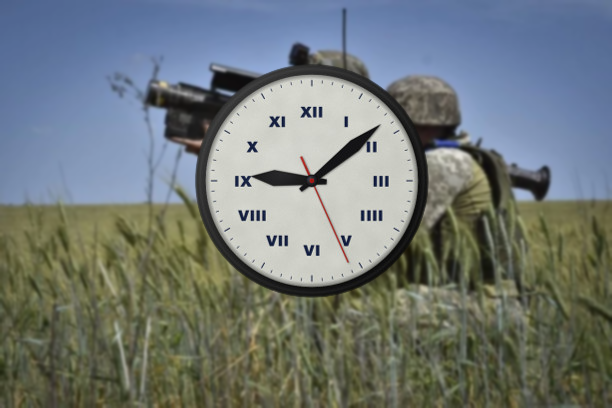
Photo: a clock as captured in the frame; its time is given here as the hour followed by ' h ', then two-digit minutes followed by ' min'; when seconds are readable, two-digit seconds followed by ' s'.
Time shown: 9 h 08 min 26 s
